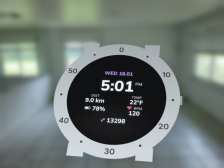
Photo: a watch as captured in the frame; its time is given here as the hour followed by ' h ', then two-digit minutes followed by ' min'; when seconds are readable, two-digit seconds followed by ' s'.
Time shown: 5 h 01 min
